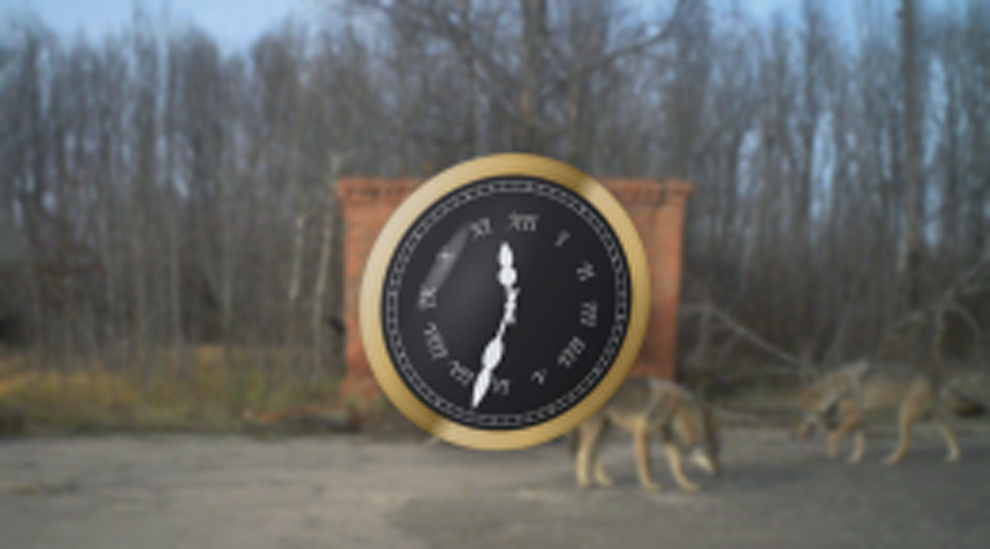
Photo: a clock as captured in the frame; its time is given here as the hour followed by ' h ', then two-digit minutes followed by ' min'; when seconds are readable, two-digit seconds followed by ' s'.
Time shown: 11 h 32 min
